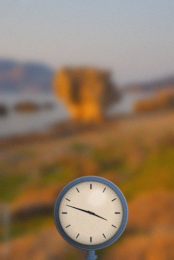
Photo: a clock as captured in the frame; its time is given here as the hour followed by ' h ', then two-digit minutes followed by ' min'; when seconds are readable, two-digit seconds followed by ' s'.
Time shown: 3 h 48 min
